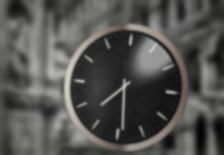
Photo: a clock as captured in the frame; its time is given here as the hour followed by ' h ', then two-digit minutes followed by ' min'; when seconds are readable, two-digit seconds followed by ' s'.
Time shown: 7 h 29 min
